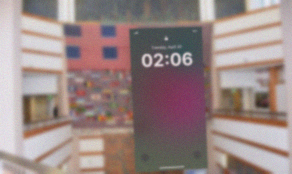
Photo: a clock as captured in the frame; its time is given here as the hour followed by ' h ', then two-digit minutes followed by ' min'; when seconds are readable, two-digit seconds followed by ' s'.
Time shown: 2 h 06 min
